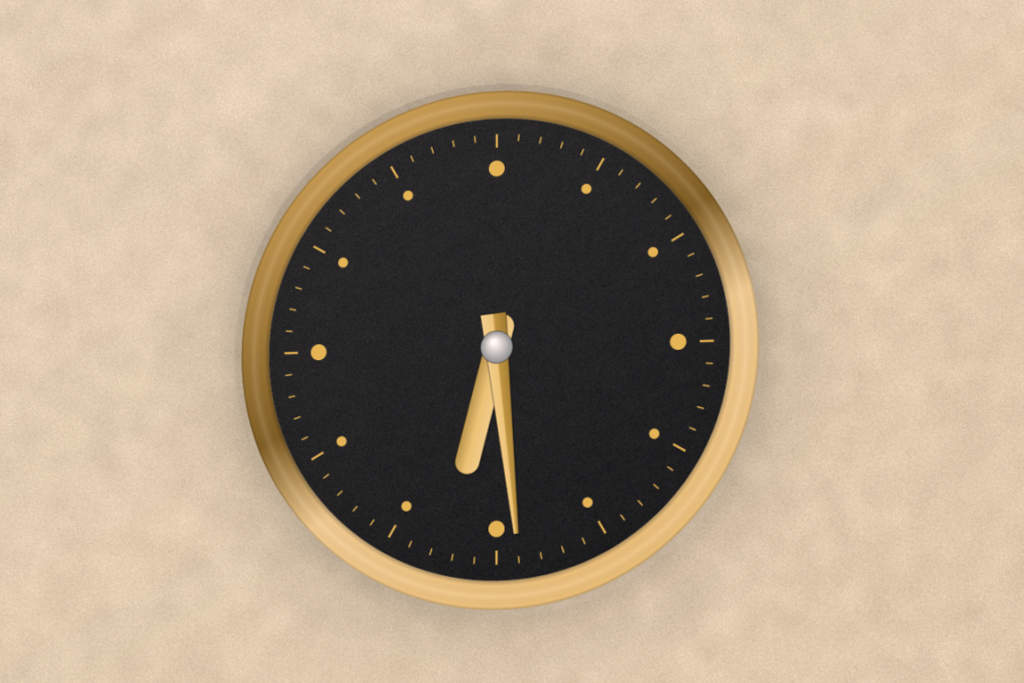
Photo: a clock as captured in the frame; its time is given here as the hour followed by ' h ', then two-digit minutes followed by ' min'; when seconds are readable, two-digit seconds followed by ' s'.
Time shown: 6 h 29 min
